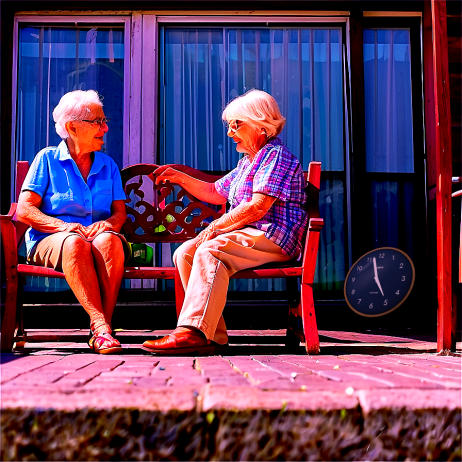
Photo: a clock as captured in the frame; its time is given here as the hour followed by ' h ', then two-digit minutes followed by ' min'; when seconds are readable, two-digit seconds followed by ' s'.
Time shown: 4 h 57 min
